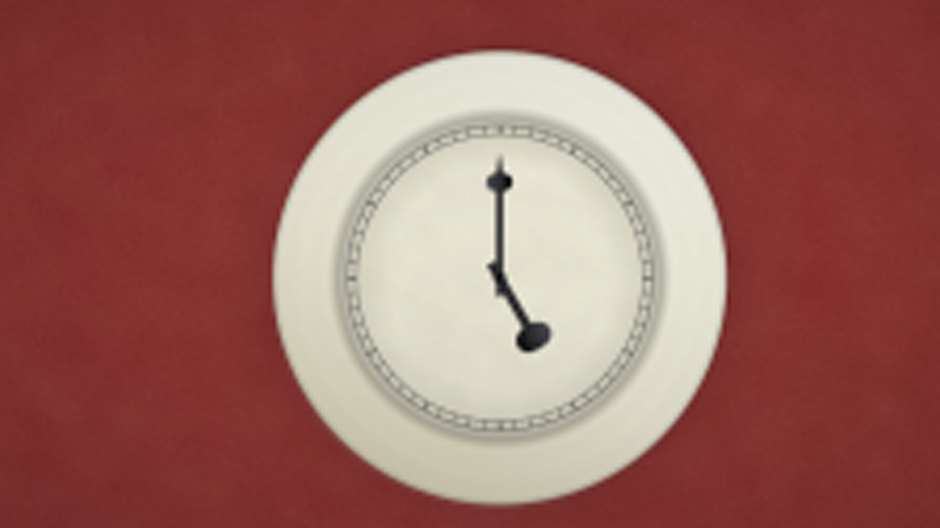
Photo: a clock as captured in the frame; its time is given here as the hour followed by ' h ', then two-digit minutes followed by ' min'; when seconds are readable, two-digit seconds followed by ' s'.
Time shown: 5 h 00 min
